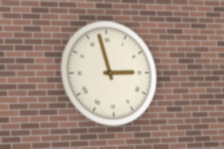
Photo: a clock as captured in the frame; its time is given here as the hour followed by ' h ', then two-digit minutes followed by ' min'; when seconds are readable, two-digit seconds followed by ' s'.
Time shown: 2 h 58 min
